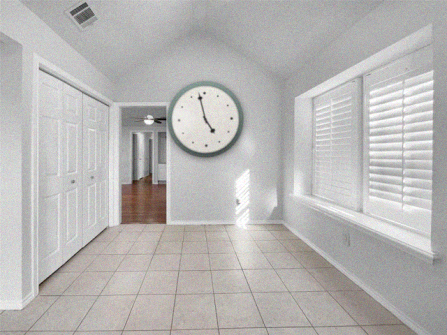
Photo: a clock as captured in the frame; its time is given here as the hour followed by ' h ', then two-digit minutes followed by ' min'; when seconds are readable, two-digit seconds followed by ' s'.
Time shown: 4 h 58 min
